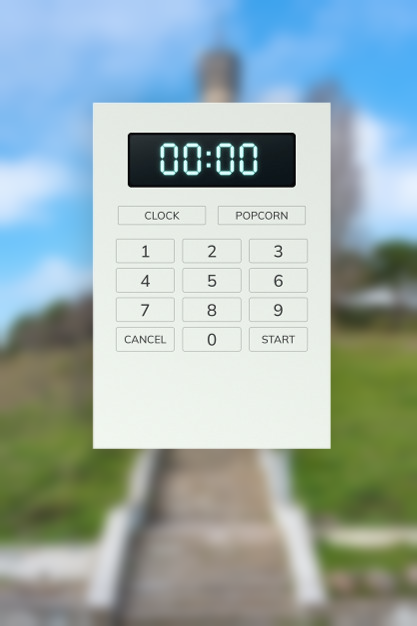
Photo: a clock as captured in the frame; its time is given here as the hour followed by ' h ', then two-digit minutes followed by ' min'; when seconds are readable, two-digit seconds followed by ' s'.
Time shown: 0 h 00 min
